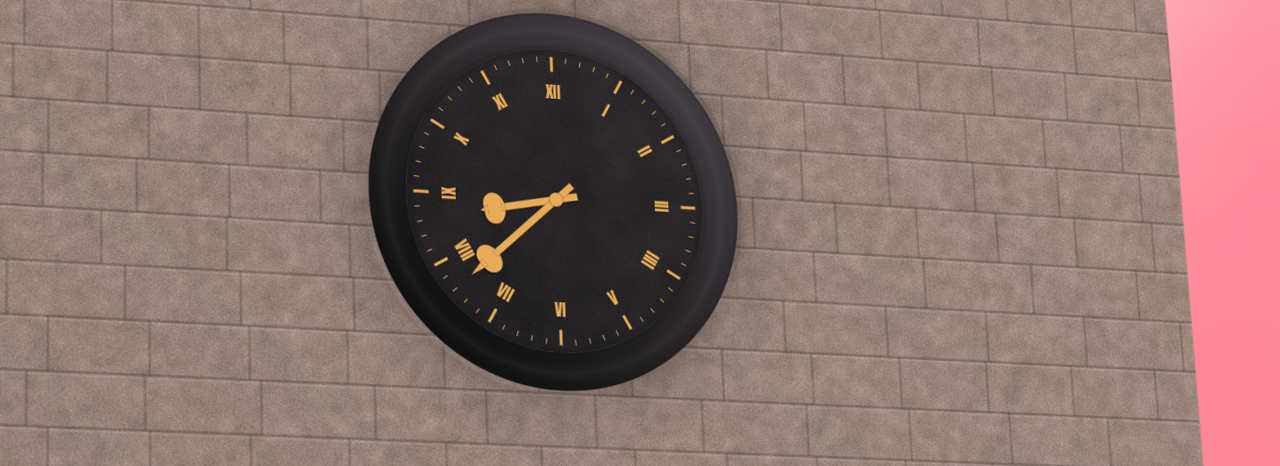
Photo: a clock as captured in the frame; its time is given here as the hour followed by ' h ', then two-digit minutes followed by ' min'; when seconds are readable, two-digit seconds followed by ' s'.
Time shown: 8 h 38 min
